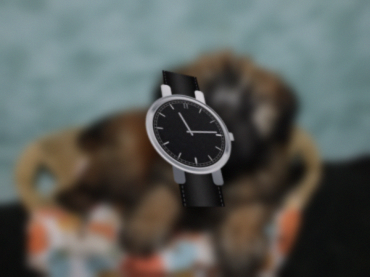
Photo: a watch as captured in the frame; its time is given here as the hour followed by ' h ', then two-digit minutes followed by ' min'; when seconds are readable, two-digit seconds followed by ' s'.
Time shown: 11 h 14 min
